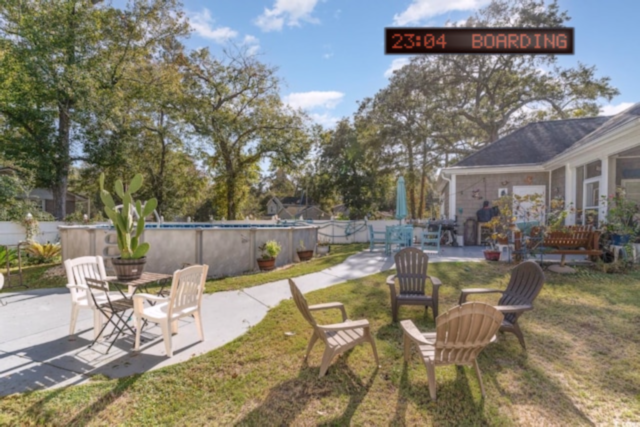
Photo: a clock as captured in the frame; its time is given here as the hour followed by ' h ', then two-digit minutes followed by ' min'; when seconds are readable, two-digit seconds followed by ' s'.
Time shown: 23 h 04 min
